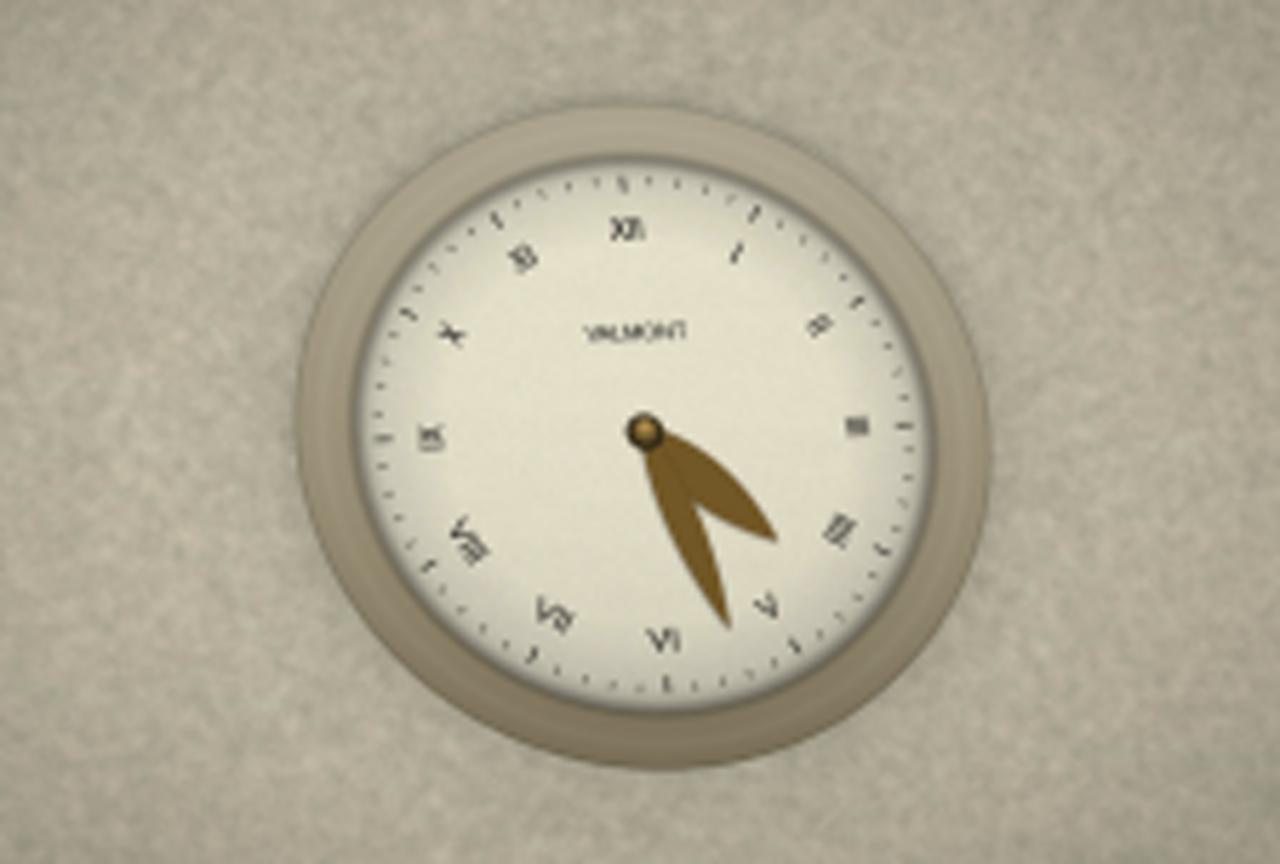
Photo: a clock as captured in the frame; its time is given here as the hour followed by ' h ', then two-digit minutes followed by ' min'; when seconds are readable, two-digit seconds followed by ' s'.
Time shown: 4 h 27 min
